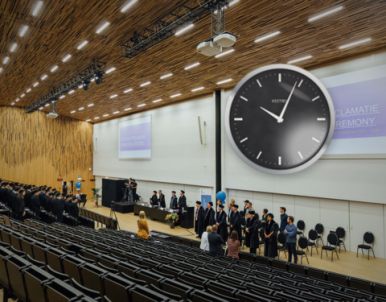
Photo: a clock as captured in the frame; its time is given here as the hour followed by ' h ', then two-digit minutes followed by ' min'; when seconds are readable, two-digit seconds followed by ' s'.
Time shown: 10 h 04 min
